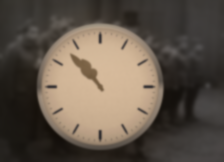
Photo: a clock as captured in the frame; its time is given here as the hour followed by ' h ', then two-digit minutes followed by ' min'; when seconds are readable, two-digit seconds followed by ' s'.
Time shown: 10 h 53 min
